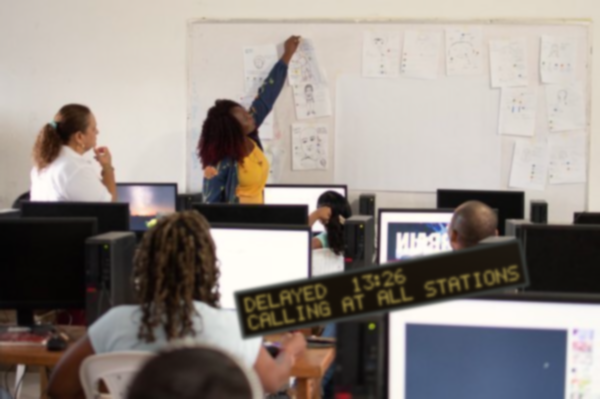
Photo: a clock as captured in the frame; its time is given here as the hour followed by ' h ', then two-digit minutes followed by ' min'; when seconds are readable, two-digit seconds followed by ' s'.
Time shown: 13 h 26 min
